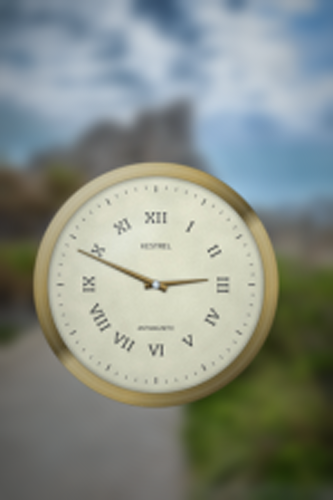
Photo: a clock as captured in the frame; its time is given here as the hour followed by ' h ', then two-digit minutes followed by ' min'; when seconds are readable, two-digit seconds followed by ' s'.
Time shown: 2 h 49 min
